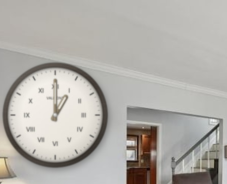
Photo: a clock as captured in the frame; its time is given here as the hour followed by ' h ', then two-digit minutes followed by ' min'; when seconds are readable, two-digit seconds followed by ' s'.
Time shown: 1 h 00 min
